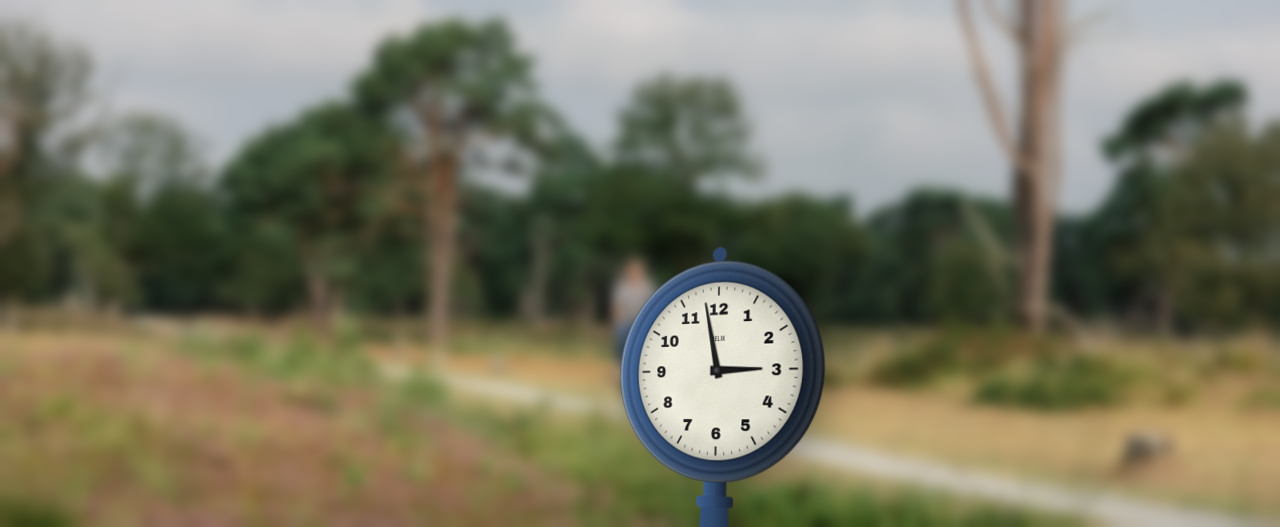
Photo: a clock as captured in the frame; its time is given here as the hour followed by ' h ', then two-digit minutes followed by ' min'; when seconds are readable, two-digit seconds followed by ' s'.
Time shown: 2 h 58 min
